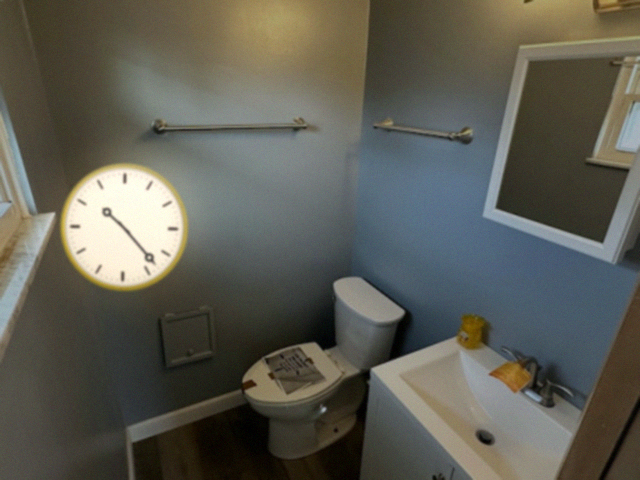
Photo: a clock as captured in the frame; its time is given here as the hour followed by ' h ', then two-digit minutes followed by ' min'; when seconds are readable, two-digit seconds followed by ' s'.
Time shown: 10 h 23 min
